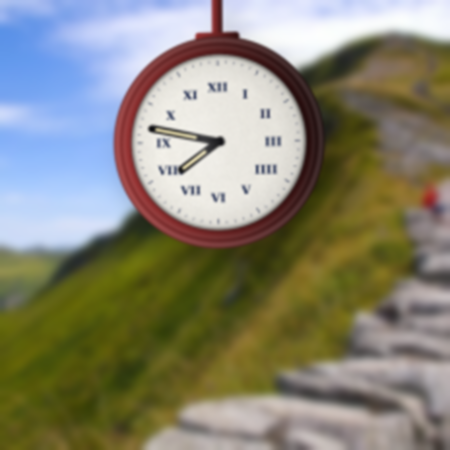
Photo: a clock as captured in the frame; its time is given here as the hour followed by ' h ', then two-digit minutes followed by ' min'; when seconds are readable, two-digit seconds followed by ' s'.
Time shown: 7 h 47 min
